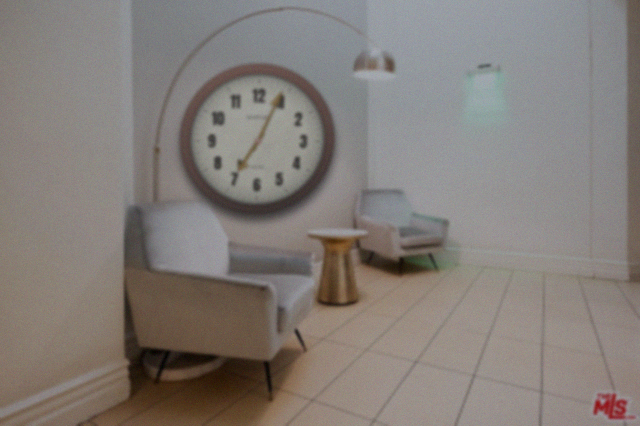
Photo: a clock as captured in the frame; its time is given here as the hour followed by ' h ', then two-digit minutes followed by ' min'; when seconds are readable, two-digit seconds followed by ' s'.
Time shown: 7 h 04 min
